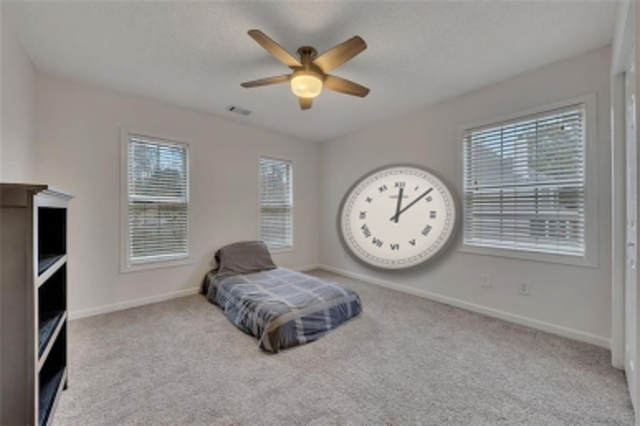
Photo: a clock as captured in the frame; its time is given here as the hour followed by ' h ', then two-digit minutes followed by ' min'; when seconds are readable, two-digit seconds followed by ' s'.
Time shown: 12 h 08 min
